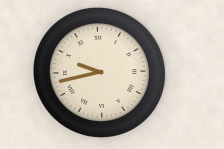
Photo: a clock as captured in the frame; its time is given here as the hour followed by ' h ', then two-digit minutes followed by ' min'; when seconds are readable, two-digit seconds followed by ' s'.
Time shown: 9 h 43 min
